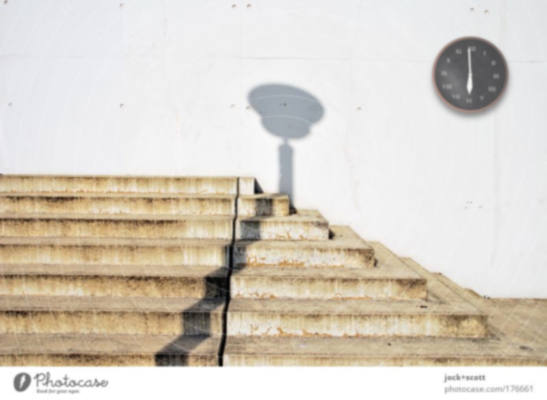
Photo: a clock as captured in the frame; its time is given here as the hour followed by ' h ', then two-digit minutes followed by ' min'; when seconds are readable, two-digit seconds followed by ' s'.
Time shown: 5 h 59 min
